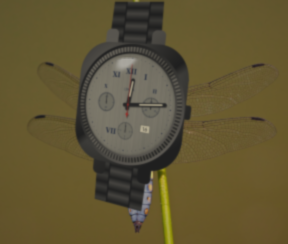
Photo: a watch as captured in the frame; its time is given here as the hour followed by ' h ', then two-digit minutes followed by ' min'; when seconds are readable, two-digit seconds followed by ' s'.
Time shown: 12 h 14 min
